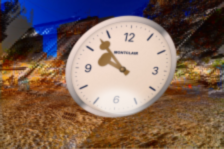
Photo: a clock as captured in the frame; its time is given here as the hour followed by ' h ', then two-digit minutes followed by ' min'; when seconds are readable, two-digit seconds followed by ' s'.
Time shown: 9 h 53 min
